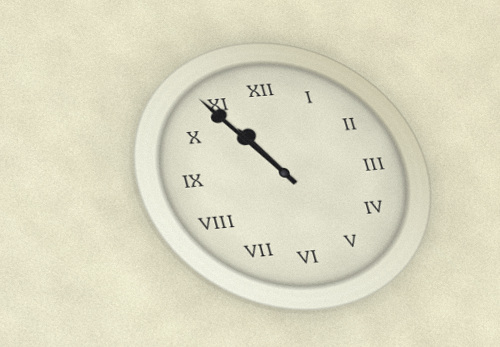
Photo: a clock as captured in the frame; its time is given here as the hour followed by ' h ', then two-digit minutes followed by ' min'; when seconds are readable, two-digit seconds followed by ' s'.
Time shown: 10 h 54 min
